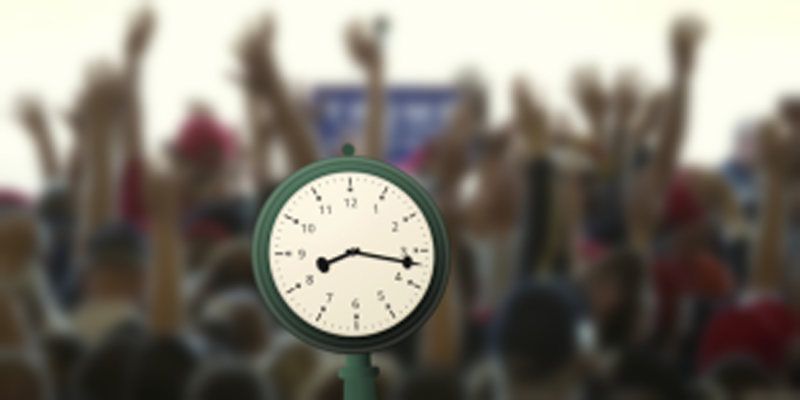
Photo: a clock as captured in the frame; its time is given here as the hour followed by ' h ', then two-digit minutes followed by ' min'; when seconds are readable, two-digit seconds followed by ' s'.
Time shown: 8 h 17 min
